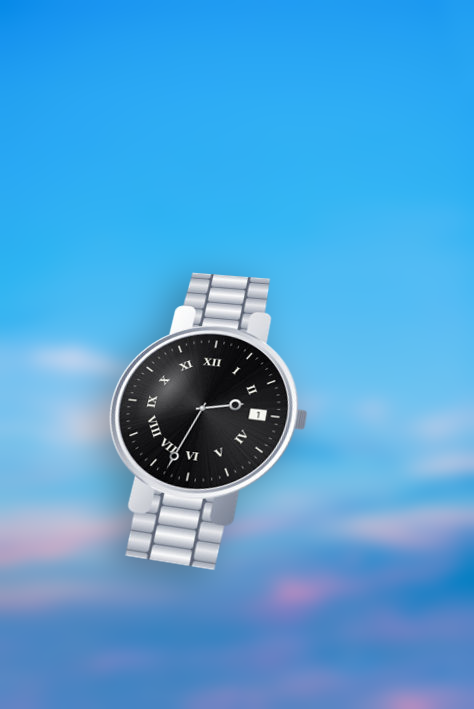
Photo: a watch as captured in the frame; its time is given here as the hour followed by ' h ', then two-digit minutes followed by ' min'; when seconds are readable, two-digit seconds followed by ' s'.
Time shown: 2 h 33 min
